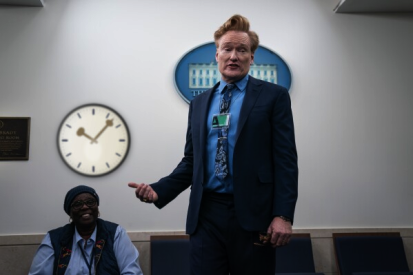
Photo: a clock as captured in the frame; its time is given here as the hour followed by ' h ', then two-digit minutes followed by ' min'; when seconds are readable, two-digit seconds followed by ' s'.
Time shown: 10 h 07 min
